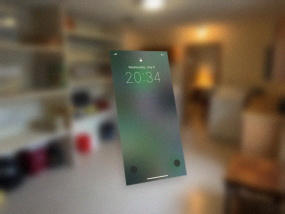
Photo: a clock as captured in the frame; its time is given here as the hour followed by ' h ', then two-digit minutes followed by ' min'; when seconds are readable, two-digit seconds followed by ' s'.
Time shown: 20 h 34 min
